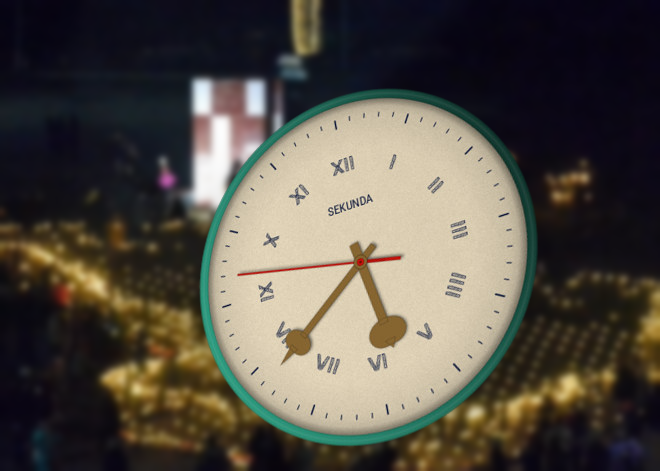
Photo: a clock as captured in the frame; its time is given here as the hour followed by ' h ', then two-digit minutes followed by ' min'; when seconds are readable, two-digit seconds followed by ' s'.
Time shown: 5 h 38 min 47 s
